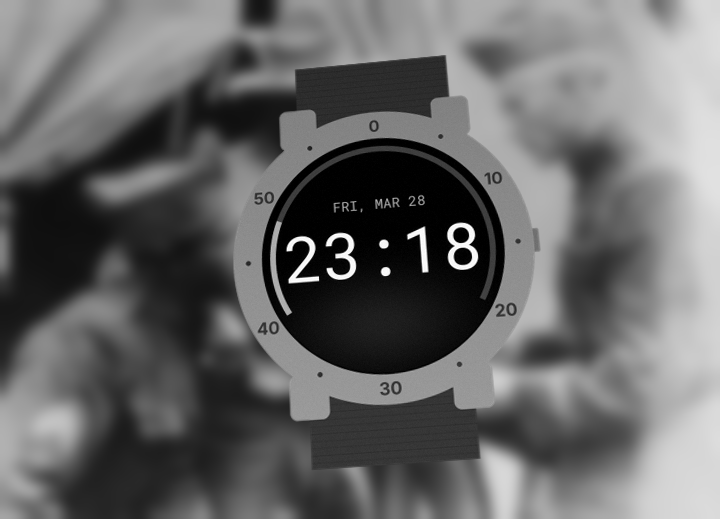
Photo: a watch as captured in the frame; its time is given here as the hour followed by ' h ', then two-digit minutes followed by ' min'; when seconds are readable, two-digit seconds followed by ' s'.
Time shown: 23 h 18 min
